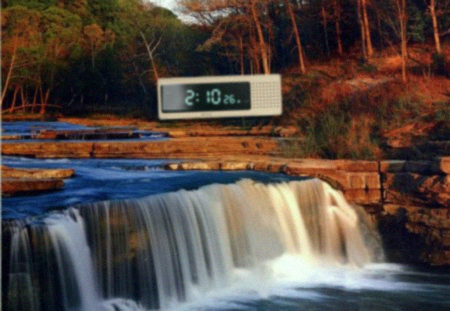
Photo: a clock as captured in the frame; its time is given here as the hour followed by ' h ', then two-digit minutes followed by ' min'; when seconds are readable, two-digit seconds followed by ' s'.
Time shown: 2 h 10 min
